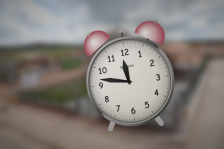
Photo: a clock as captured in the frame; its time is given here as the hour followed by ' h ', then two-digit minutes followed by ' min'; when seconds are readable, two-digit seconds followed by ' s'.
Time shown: 11 h 47 min
